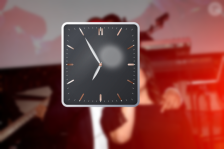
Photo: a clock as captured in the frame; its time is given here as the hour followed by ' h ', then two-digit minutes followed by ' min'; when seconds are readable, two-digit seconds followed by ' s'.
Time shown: 6 h 55 min
